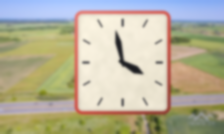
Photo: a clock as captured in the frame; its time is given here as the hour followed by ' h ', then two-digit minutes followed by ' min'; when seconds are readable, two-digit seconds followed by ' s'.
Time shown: 3 h 58 min
